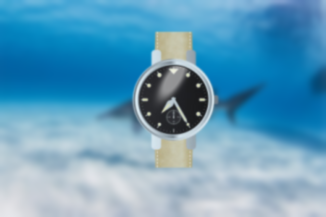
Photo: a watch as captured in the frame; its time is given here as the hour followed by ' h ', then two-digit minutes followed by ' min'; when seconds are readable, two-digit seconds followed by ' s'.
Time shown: 7 h 25 min
